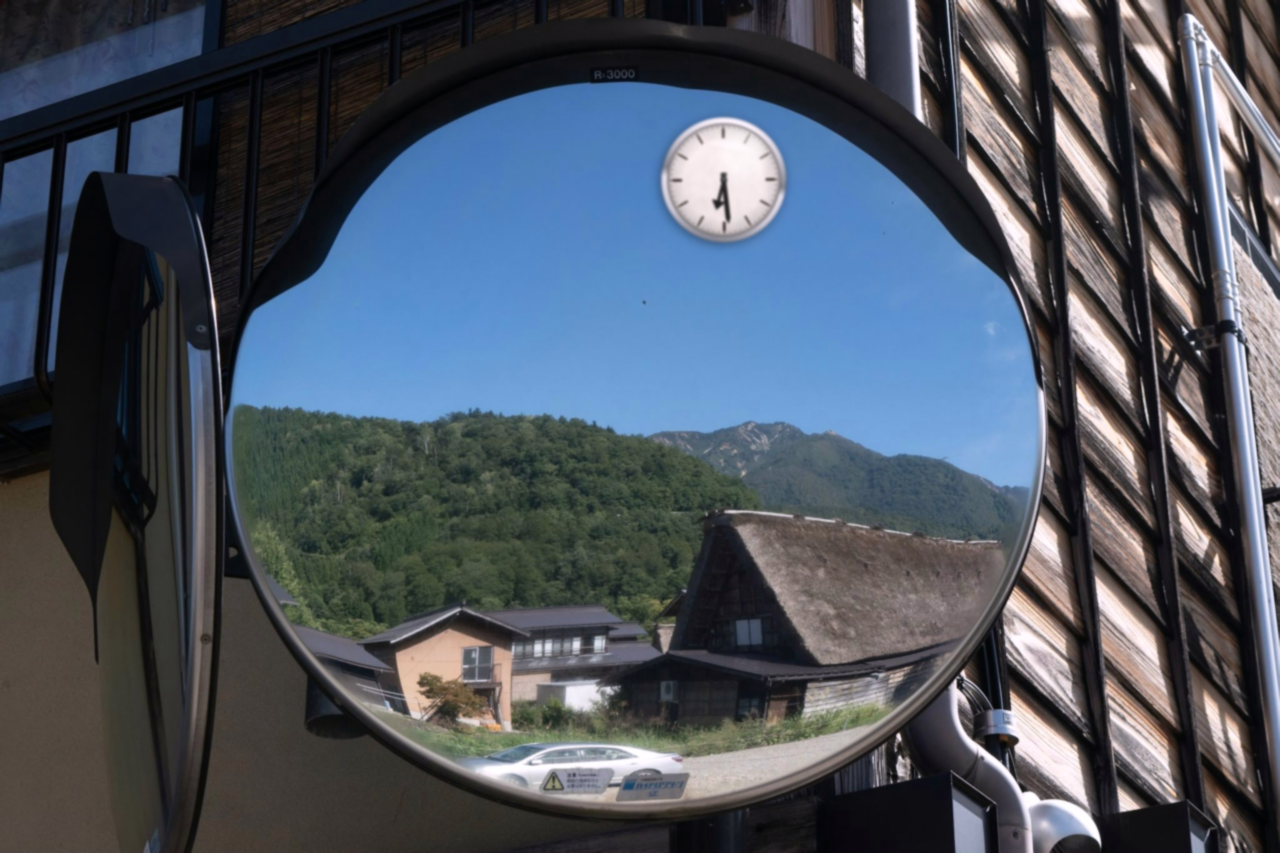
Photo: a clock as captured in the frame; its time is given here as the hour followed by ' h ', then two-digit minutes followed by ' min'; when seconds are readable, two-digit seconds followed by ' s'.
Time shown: 6 h 29 min
